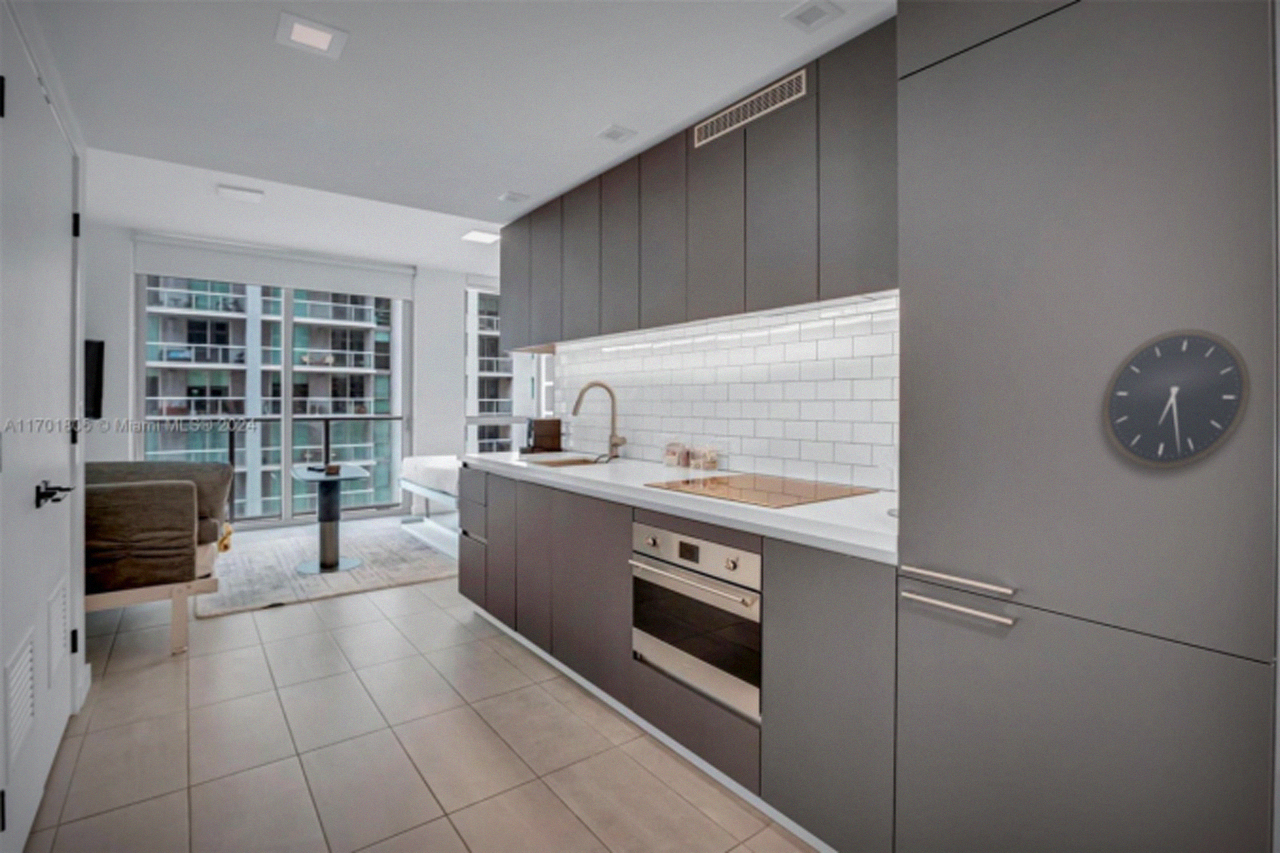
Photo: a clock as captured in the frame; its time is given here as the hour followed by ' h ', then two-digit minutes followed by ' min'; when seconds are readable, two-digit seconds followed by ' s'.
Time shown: 6 h 27 min
